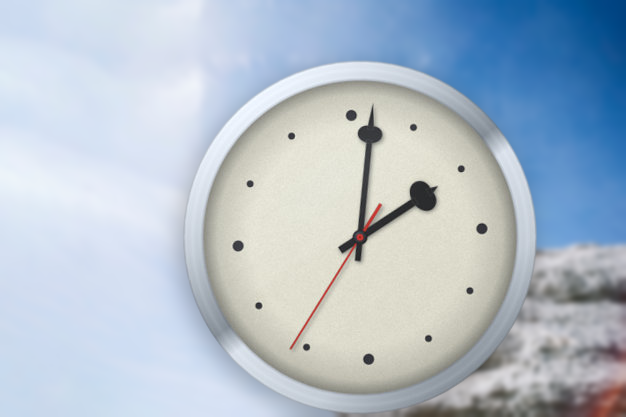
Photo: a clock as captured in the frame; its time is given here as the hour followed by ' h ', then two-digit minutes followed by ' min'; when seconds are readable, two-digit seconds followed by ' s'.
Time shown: 2 h 01 min 36 s
